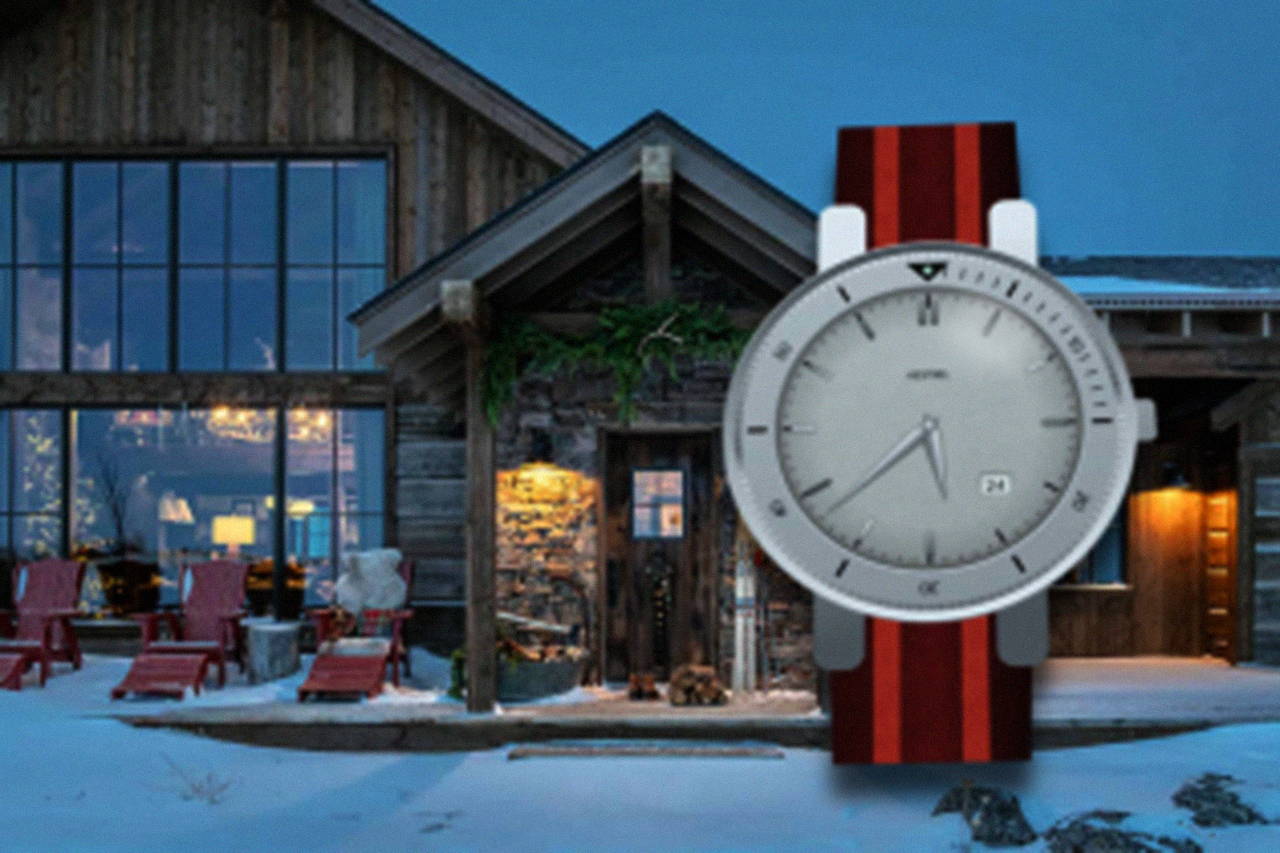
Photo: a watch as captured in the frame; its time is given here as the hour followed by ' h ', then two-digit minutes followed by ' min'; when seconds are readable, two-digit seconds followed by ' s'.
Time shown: 5 h 38 min
